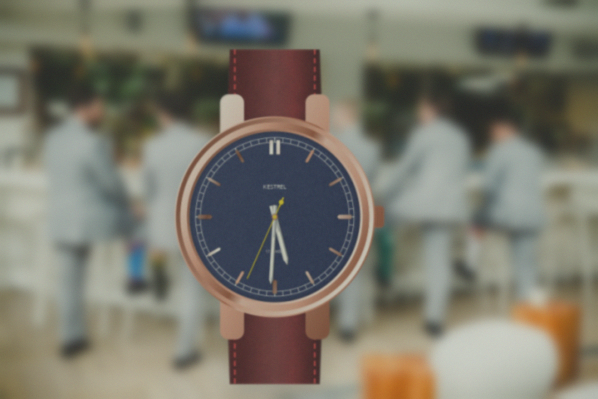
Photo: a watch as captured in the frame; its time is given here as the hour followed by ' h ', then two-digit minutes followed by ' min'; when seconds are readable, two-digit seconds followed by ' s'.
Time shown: 5 h 30 min 34 s
